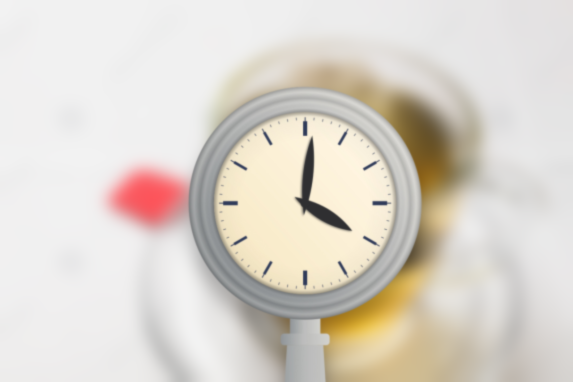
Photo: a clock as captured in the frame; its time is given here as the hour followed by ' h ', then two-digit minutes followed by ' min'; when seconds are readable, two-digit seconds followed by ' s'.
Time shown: 4 h 01 min
